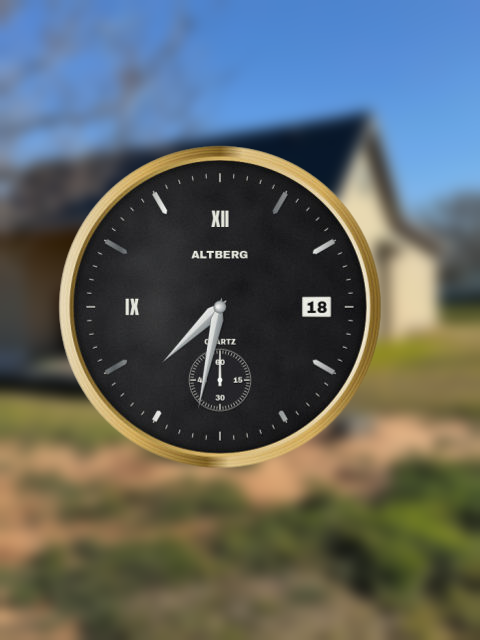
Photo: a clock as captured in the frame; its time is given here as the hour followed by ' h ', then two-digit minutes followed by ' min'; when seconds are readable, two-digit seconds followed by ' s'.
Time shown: 7 h 32 min
